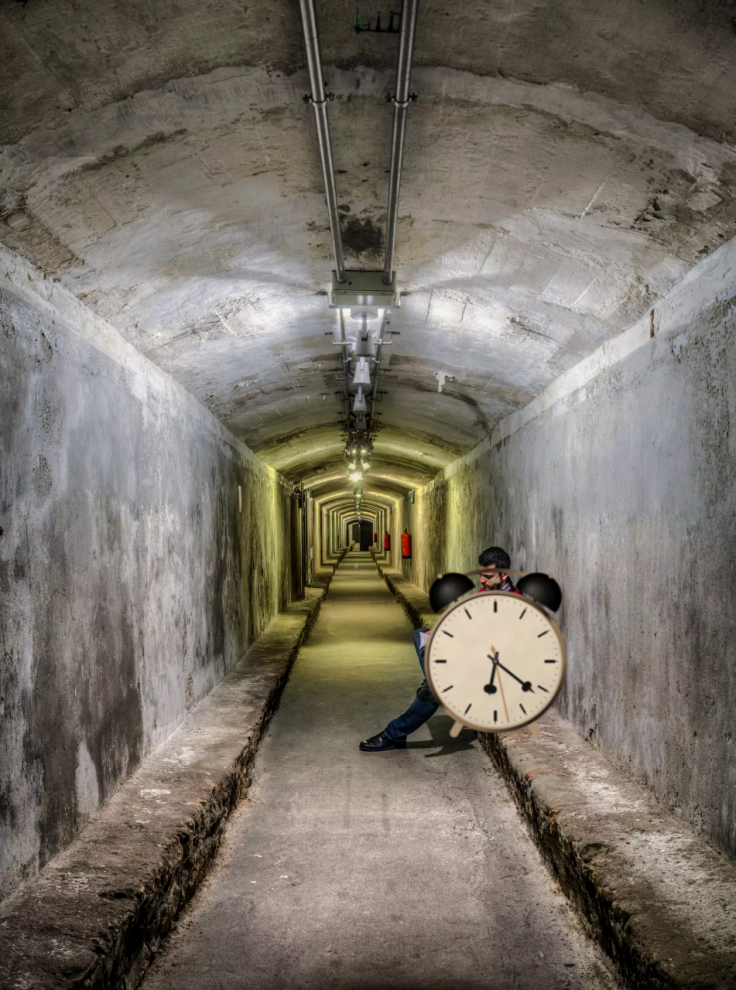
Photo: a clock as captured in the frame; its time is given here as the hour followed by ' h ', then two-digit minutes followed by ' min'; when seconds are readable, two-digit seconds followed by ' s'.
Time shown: 6 h 21 min 28 s
